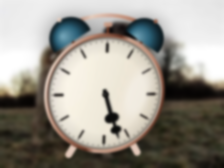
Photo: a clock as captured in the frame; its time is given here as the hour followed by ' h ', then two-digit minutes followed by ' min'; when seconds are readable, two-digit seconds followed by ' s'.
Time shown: 5 h 27 min
